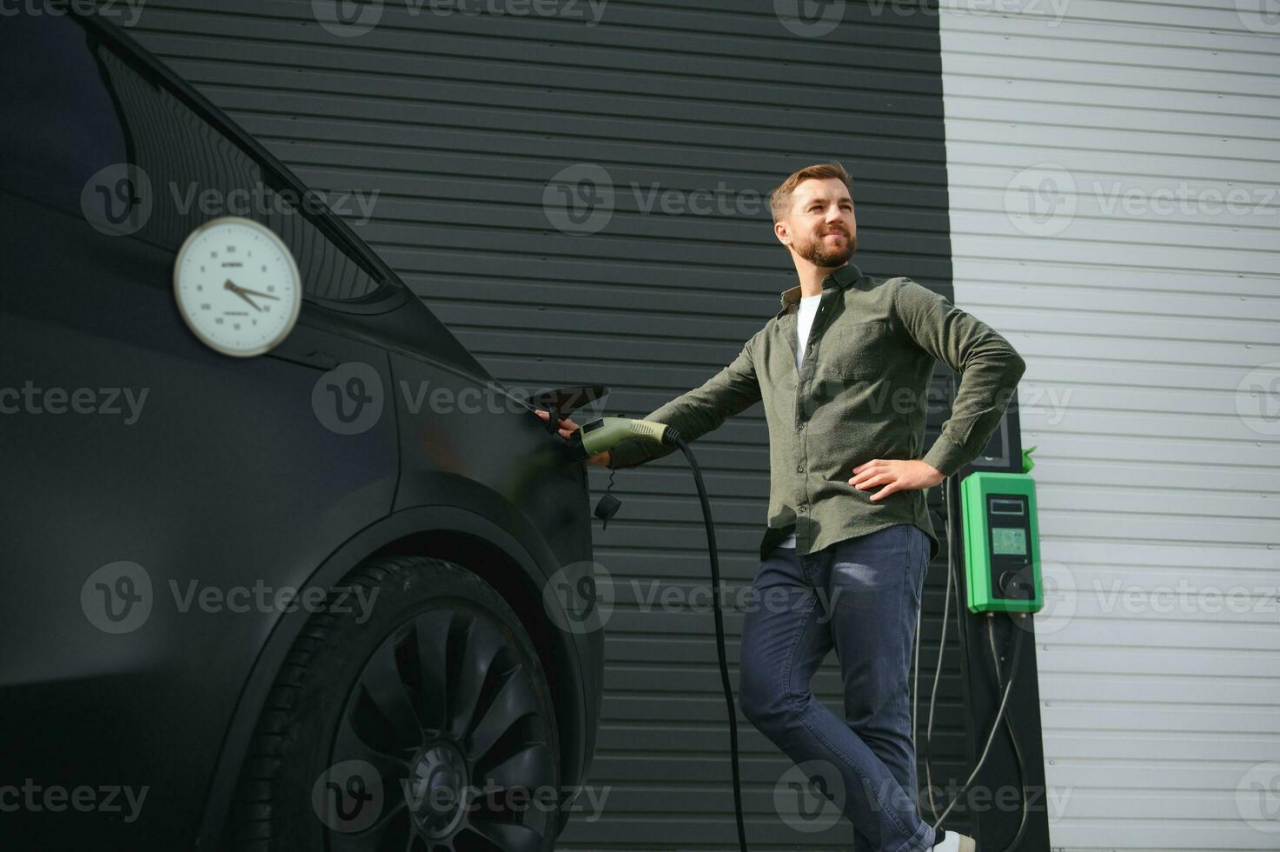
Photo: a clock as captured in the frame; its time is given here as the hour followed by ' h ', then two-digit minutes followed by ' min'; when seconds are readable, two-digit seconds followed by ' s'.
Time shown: 4 h 17 min
